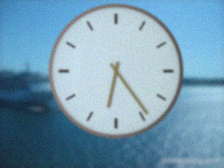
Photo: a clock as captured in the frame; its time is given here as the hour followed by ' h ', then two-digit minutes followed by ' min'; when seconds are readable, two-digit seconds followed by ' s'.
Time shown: 6 h 24 min
